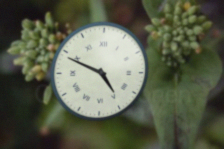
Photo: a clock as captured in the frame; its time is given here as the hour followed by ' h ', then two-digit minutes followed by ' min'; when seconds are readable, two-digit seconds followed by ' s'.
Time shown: 4 h 49 min
